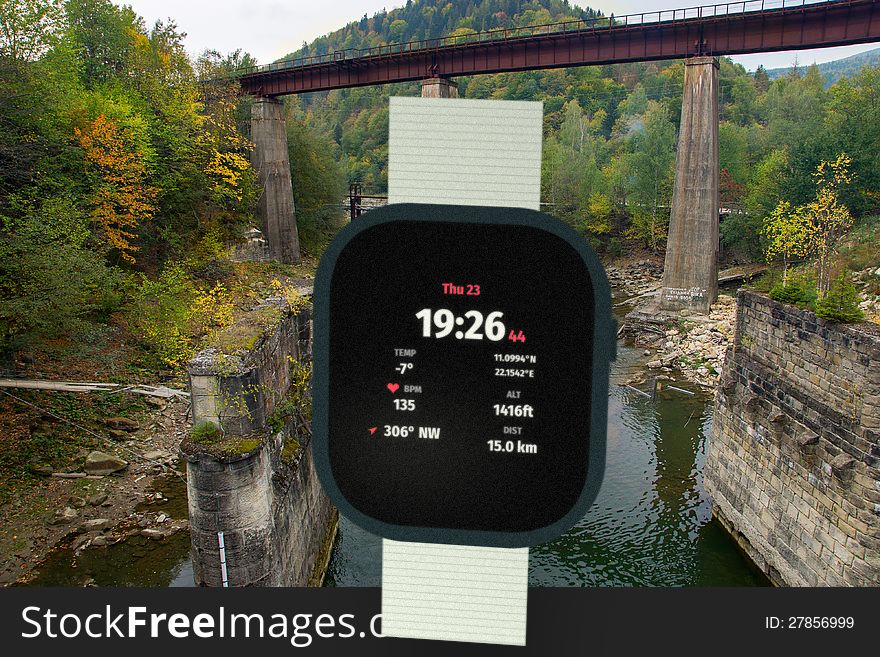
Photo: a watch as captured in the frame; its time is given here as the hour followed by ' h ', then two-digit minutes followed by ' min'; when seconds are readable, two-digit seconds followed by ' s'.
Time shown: 19 h 26 min 44 s
